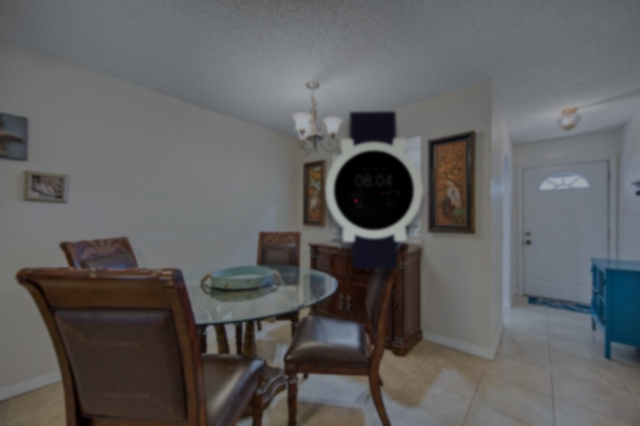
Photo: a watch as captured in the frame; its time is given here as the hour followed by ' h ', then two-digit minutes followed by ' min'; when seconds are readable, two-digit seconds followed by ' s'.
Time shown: 8 h 04 min
